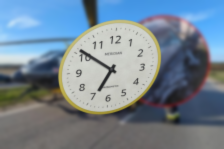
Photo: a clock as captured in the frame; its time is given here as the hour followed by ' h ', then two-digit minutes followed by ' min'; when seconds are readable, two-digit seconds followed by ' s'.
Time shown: 6 h 51 min
